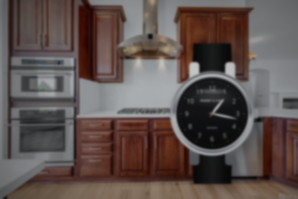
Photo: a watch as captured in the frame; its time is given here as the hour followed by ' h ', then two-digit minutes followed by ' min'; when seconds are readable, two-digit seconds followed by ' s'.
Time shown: 1 h 17 min
